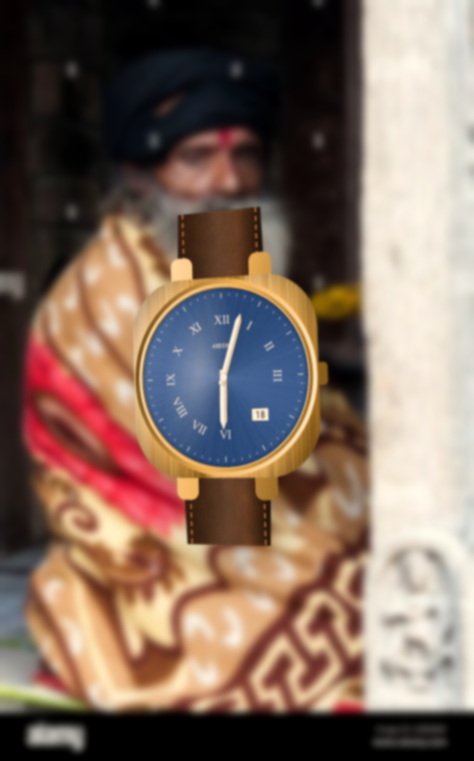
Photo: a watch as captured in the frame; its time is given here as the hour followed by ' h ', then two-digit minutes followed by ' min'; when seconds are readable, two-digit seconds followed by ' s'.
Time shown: 6 h 03 min
